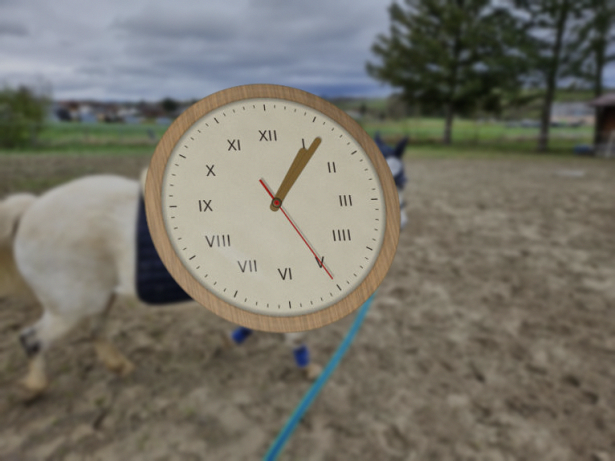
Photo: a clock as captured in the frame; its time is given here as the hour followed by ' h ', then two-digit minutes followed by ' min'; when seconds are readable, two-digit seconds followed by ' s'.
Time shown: 1 h 06 min 25 s
